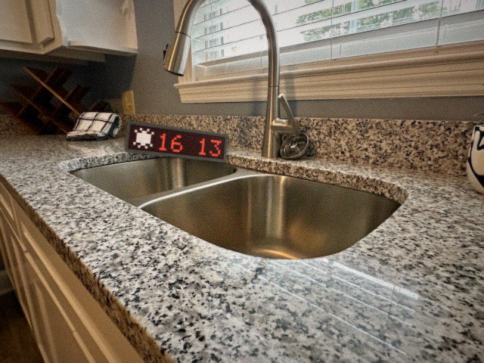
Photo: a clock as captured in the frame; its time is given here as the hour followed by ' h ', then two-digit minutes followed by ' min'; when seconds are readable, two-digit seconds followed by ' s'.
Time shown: 16 h 13 min
